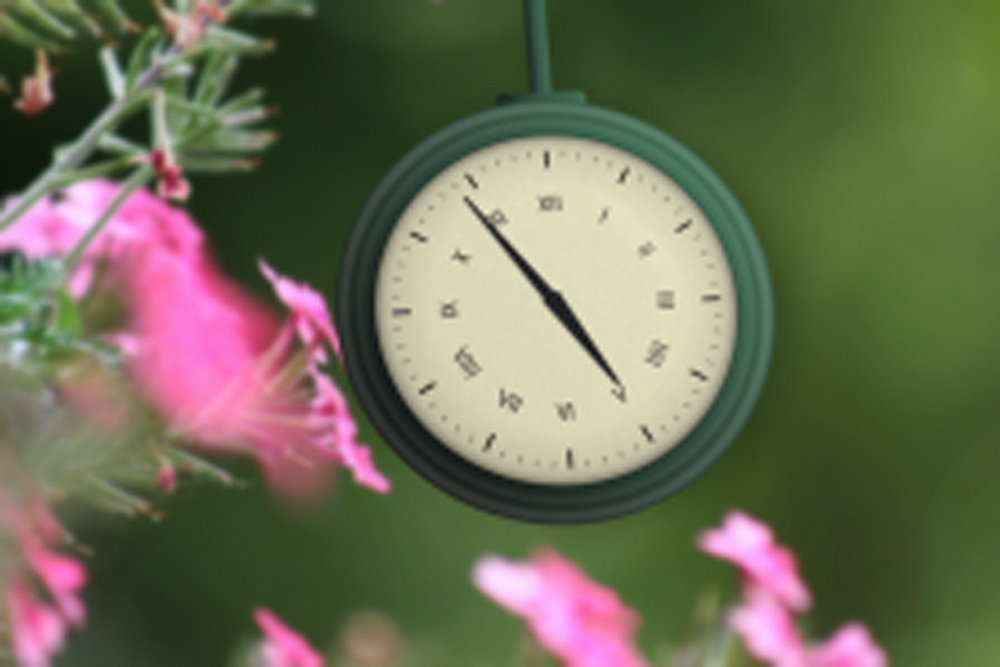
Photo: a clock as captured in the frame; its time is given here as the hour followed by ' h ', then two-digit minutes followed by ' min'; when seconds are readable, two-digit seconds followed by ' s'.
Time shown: 4 h 54 min
